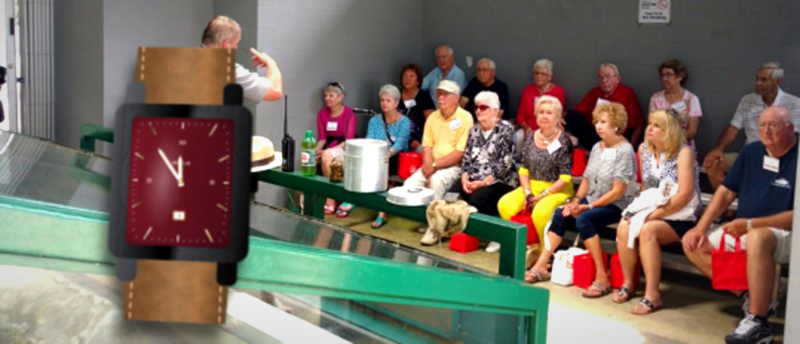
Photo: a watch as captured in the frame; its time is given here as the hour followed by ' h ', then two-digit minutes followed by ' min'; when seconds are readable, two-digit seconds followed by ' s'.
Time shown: 11 h 54 min
